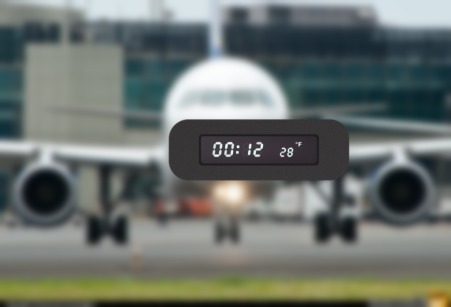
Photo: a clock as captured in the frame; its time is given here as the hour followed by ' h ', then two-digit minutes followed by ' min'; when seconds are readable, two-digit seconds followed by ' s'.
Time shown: 0 h 12 min
